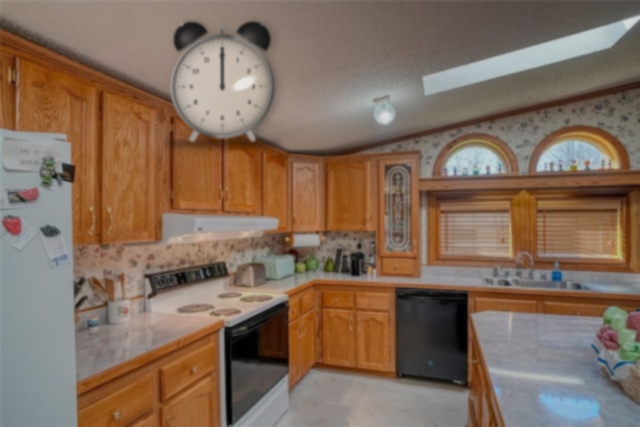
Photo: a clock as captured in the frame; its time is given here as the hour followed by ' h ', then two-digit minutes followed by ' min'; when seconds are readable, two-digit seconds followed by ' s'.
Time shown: 12 h 00 min
